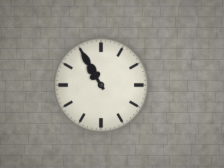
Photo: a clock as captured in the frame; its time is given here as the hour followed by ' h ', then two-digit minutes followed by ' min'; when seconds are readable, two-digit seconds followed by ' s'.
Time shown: 10 h 55 min
